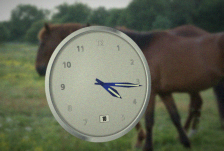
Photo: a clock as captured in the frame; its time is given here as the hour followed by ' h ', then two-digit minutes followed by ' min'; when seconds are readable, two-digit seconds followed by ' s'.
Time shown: 4 h 16 min
